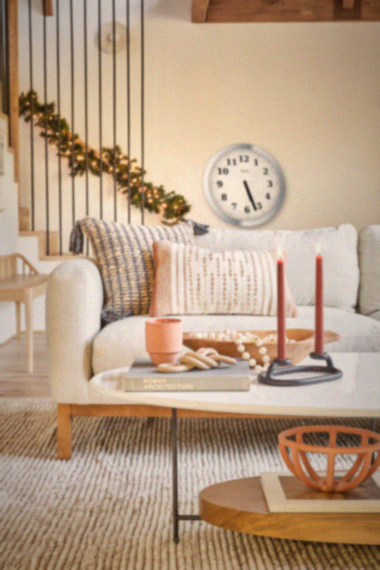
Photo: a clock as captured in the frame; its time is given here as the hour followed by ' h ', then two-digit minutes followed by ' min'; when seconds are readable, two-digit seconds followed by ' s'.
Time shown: 5 h 27 min
